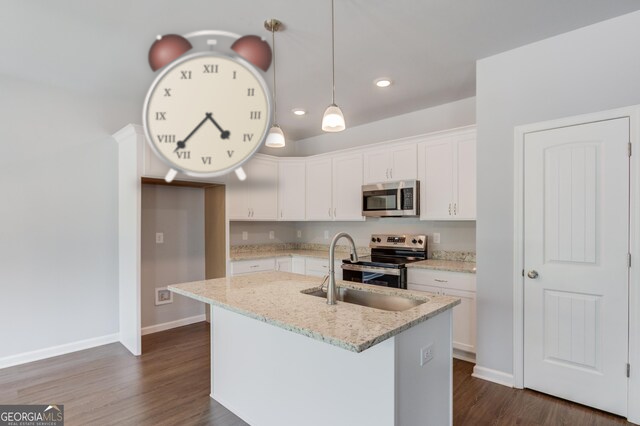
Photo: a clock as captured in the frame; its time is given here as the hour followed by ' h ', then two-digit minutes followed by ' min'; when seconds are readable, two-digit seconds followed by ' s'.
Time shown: 4 h 37 min
